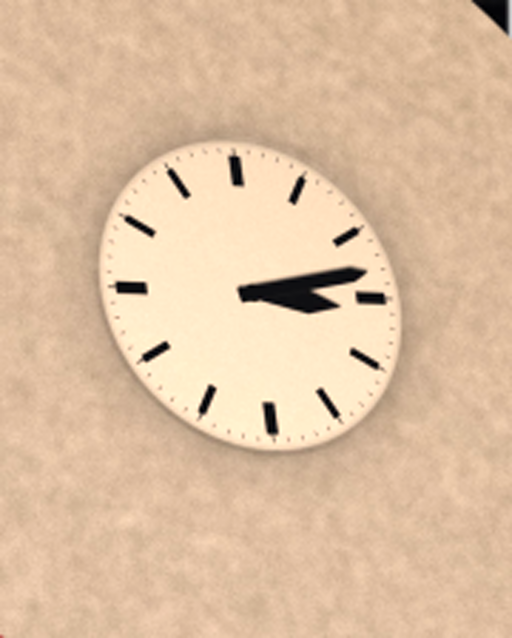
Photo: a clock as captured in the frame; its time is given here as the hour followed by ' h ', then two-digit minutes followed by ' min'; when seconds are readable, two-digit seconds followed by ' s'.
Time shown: 3 h 13 min
